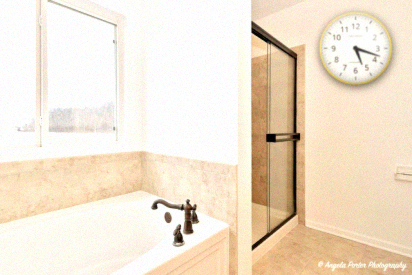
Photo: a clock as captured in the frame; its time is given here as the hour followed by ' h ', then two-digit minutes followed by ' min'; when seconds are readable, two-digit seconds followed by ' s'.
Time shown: 5 h 18 min
